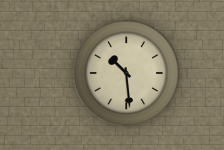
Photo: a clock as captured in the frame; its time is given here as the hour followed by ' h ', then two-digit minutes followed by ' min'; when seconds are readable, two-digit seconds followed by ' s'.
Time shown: 10 h 29 min
